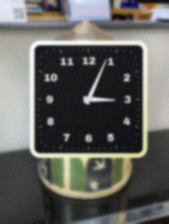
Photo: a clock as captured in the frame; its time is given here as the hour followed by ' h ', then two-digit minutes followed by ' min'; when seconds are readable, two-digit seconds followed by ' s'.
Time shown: 3 h 04 min
